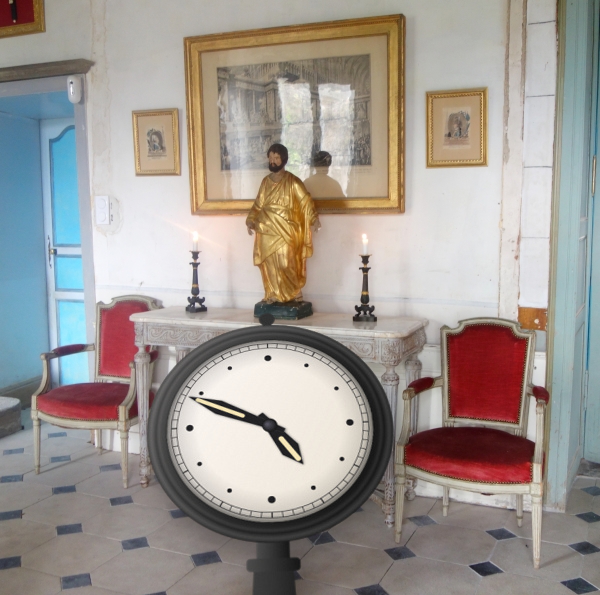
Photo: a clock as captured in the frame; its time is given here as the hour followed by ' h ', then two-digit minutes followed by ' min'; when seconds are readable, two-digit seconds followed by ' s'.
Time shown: 4 h 49 min
